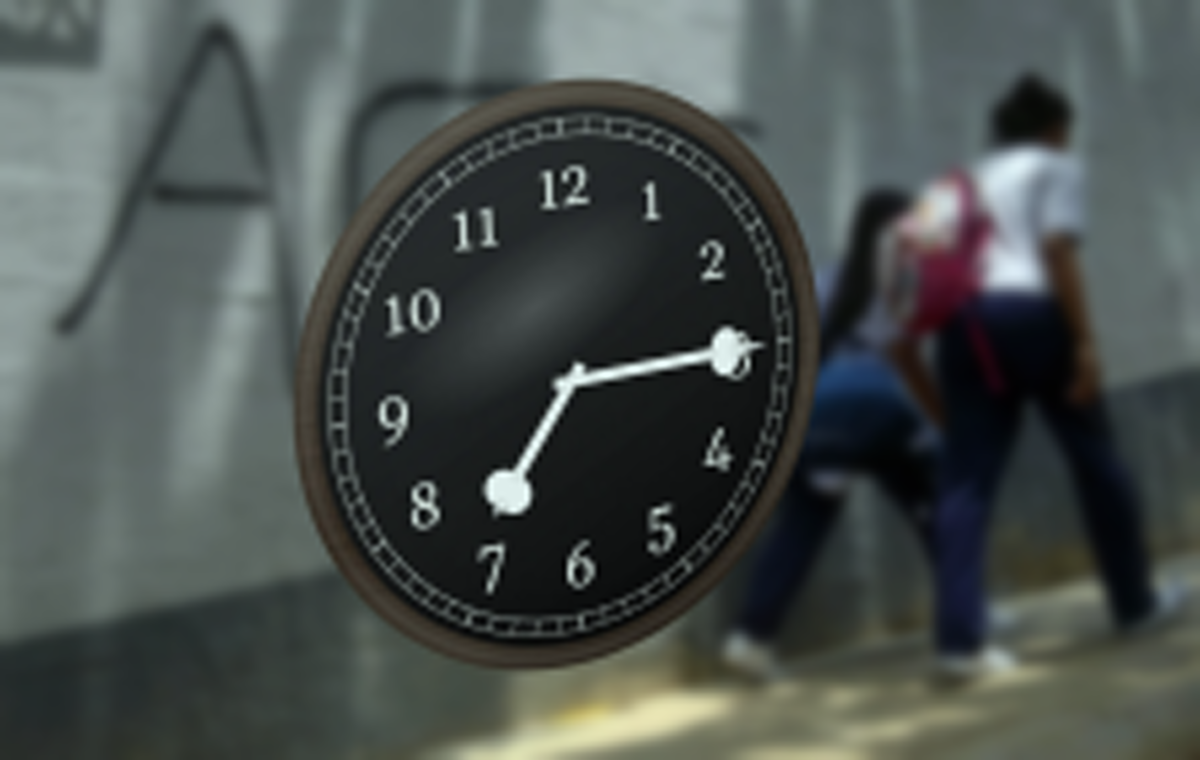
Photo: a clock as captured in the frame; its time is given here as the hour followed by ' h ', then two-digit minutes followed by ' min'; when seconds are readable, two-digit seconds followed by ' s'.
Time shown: 7 h 15 min
